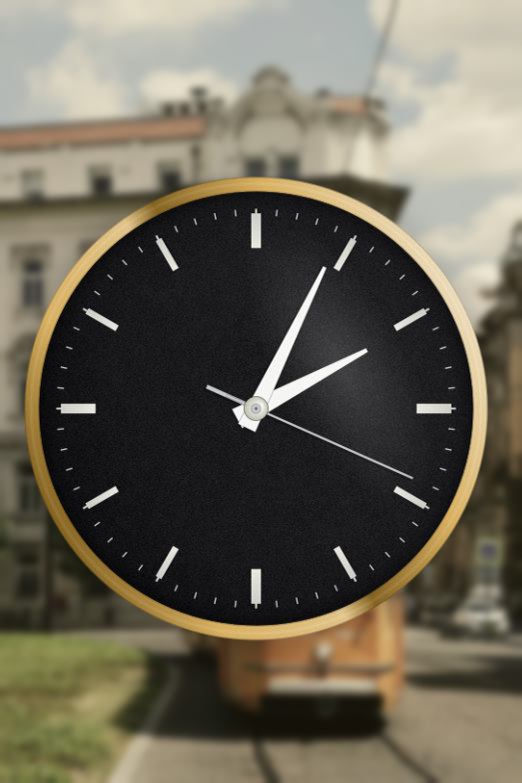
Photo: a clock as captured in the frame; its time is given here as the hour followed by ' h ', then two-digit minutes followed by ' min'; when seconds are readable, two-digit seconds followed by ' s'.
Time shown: 2 h 04 min 19 s
